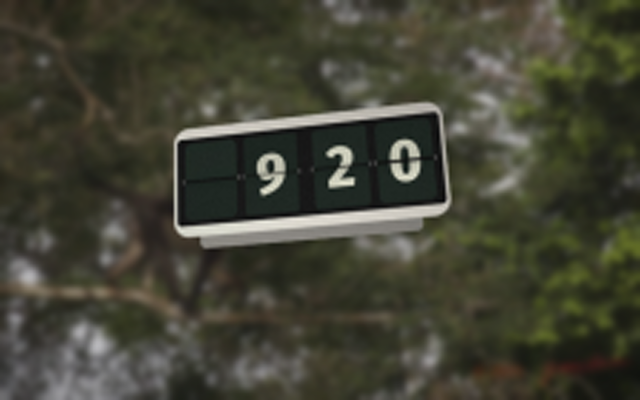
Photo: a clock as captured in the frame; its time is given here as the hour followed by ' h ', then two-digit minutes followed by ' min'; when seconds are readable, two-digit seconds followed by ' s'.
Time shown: 9 h 20 min
